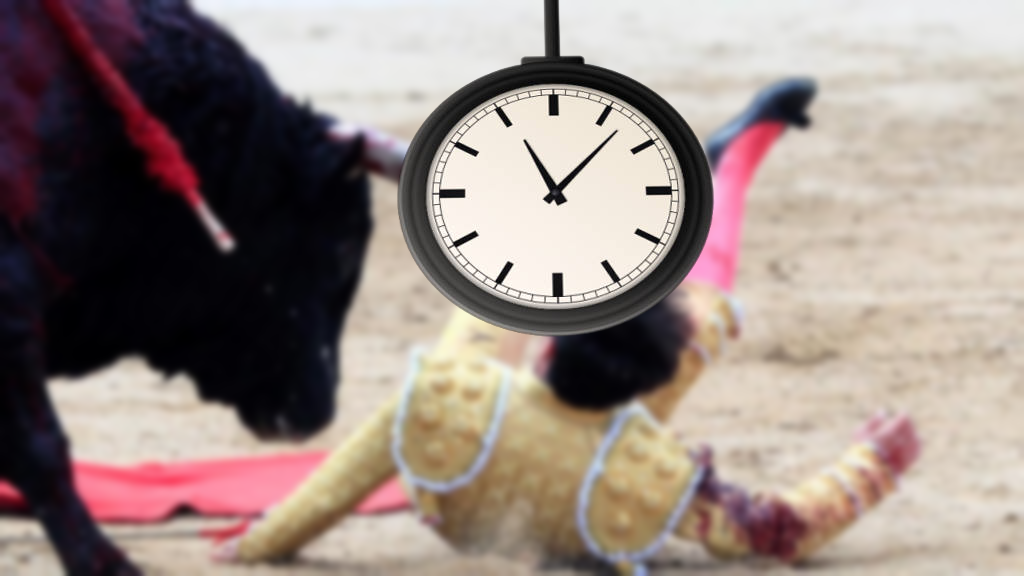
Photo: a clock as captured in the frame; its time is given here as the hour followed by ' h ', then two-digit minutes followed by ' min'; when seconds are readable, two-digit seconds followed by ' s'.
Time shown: 11 h 07 min
